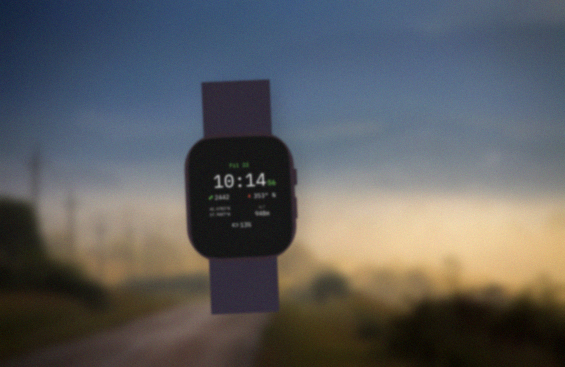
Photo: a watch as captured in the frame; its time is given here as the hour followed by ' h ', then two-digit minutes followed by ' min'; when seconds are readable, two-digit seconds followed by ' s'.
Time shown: 10 h 14 min
